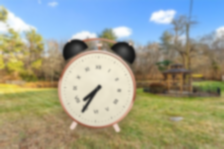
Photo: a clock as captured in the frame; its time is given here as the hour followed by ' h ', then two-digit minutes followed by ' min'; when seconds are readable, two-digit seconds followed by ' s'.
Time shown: 7 h 35 min
